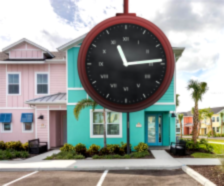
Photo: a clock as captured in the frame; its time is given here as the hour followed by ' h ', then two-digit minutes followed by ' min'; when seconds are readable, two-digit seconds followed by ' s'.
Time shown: 11 h 14 min
